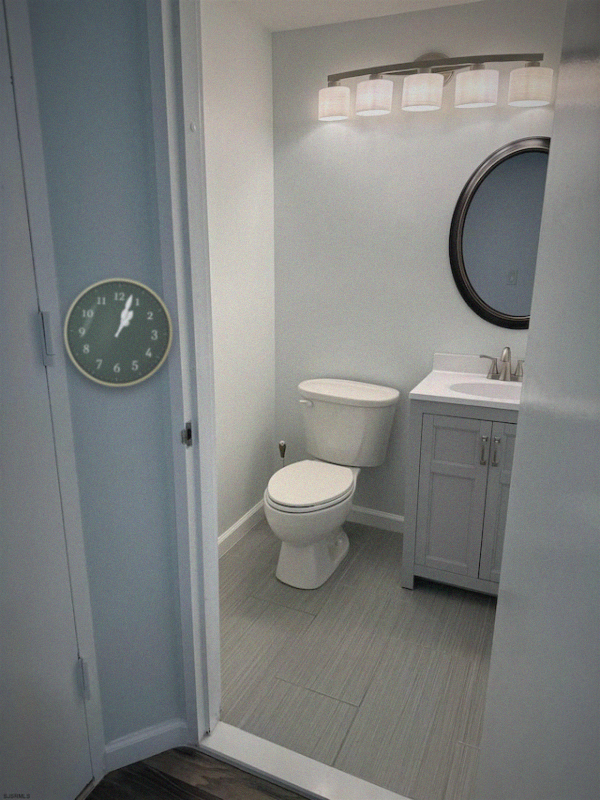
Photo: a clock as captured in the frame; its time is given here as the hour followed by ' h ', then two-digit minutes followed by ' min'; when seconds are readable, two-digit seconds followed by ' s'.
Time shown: 1 h 03 min
